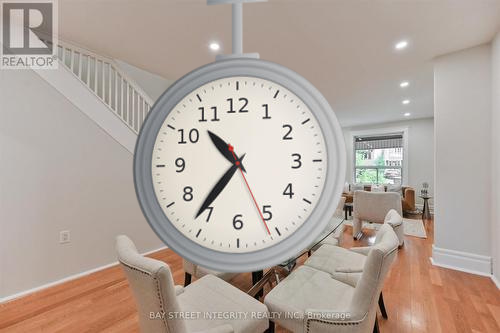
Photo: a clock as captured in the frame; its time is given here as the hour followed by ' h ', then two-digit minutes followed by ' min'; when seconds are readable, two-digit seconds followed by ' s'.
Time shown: 10 h 36 min 26 s
